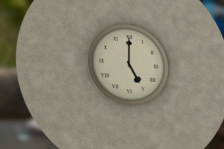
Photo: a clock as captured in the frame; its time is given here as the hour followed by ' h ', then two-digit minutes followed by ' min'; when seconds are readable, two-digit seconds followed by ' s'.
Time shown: 5 h 00 min
